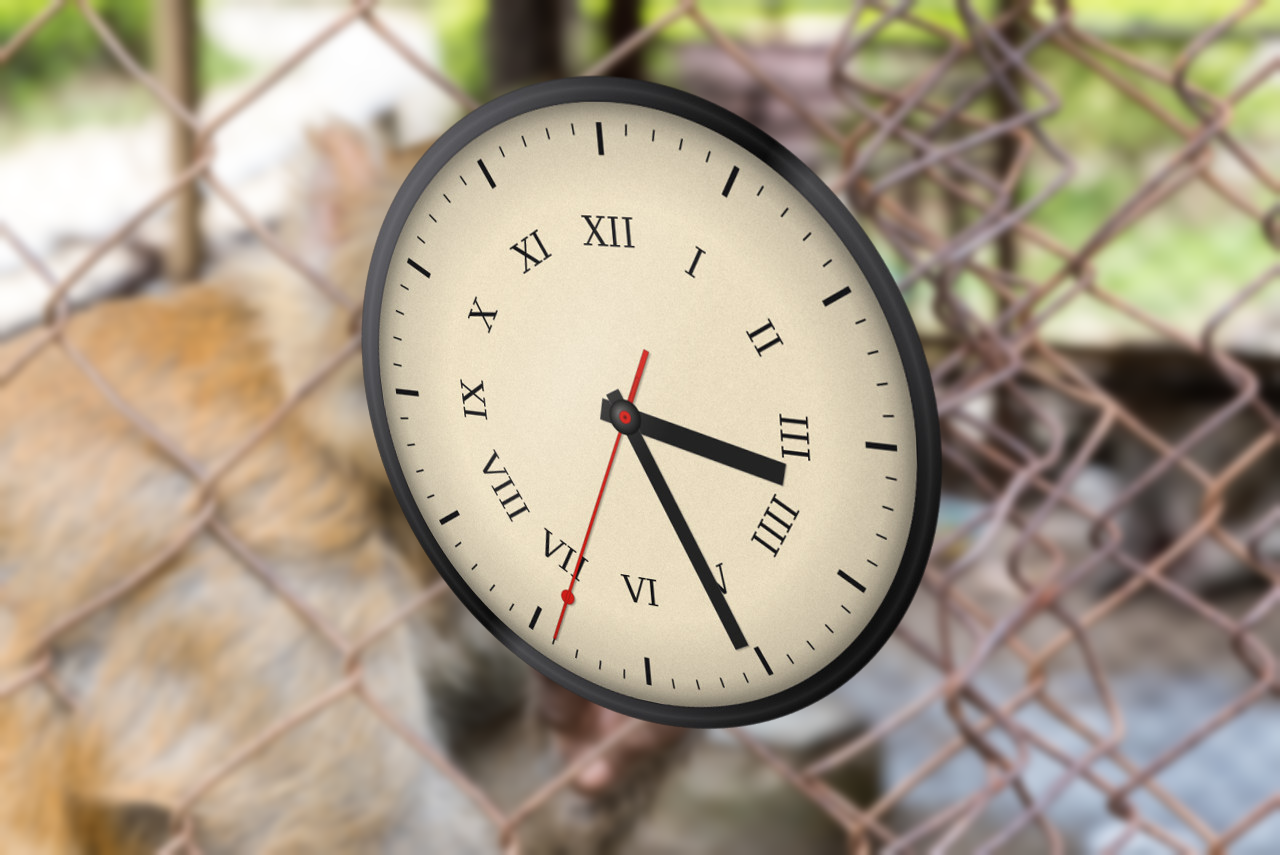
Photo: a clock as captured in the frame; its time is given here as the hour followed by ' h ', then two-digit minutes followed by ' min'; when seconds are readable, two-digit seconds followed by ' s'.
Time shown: 3 h 25 min 34 s
